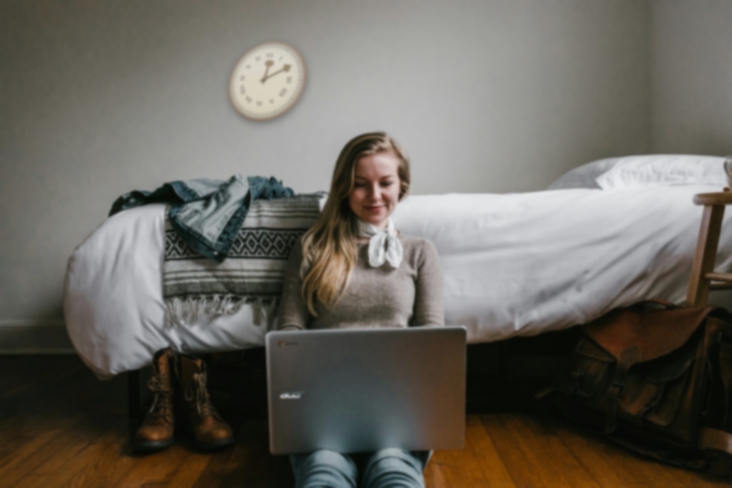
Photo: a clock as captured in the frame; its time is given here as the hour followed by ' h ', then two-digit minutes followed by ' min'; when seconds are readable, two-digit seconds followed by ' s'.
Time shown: 12 h 10 min
